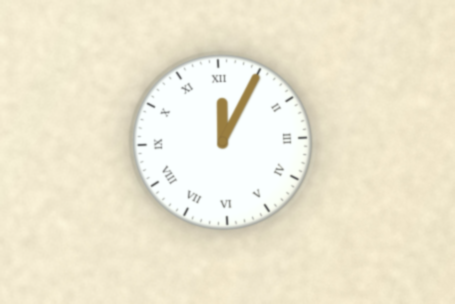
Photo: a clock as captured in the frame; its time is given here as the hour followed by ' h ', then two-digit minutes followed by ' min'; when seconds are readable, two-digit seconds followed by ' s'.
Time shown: 12 h 05 min
